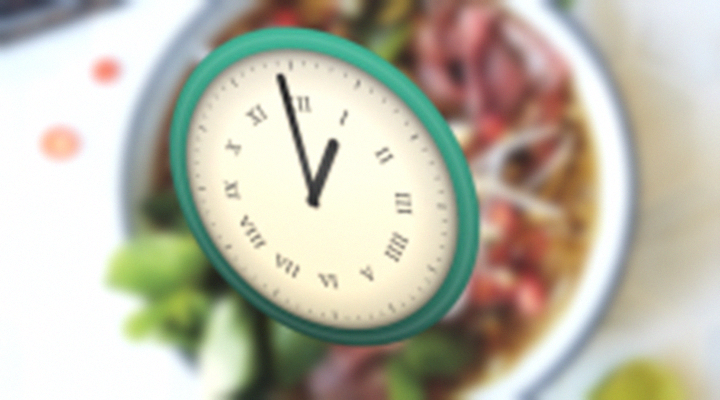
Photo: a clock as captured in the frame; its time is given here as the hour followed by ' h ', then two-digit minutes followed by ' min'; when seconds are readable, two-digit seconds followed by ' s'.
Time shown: 12 h 59 min
